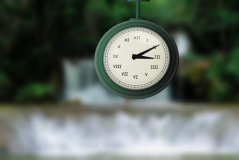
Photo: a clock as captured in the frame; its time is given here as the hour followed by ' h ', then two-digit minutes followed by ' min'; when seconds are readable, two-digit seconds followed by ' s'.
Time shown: 3 h 10 min
